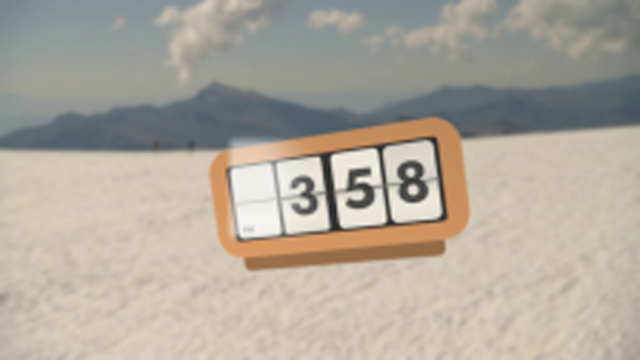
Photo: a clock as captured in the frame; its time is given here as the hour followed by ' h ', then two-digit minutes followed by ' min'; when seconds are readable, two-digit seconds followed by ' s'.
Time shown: 3 h 58 min
